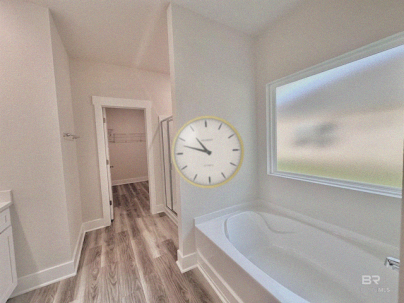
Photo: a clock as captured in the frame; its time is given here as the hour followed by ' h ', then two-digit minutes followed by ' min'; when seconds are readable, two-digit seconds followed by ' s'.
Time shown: 10 h 48 min
